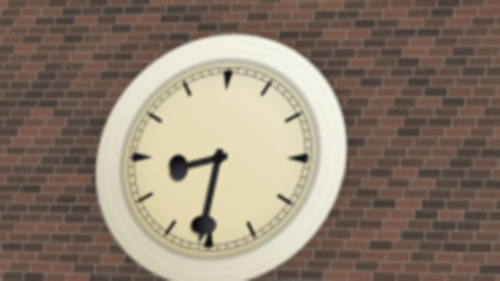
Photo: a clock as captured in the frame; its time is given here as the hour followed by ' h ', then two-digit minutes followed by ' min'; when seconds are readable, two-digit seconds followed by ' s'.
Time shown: 8 h 31 min
